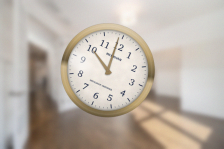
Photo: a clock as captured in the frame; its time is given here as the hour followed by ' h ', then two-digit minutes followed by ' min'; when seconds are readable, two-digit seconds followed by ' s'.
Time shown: 9 h 59 min
